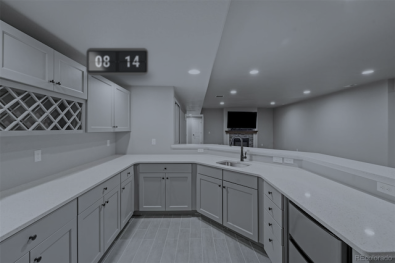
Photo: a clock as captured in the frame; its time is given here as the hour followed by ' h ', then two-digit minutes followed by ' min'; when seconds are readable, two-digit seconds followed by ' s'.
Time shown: 8 h 14 min
